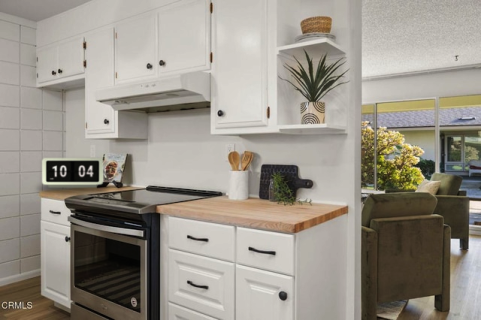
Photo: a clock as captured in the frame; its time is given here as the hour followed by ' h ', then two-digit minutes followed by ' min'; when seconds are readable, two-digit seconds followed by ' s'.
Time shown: 10 h 04 min
